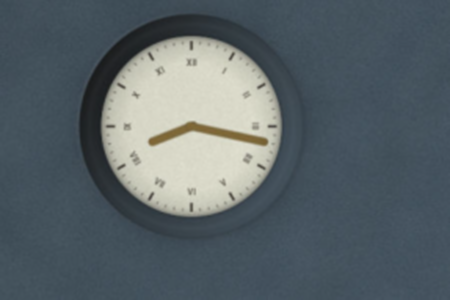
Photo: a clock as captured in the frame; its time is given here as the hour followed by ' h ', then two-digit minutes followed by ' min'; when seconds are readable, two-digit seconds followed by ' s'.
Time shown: 8 h 17 min
